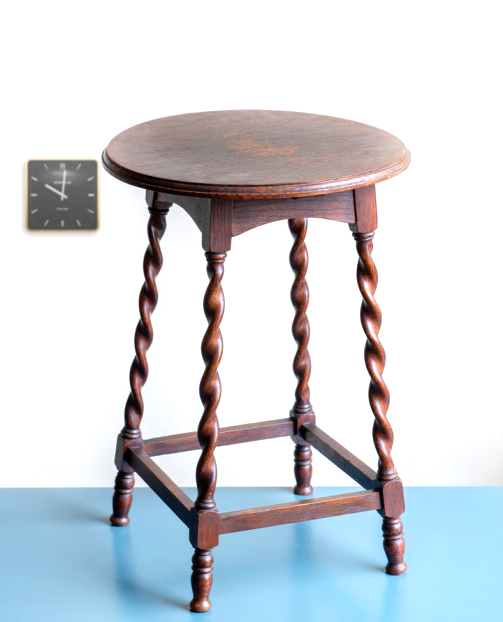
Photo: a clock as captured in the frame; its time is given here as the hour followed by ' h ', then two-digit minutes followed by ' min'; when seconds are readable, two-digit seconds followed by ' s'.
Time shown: 10 h 01 min
